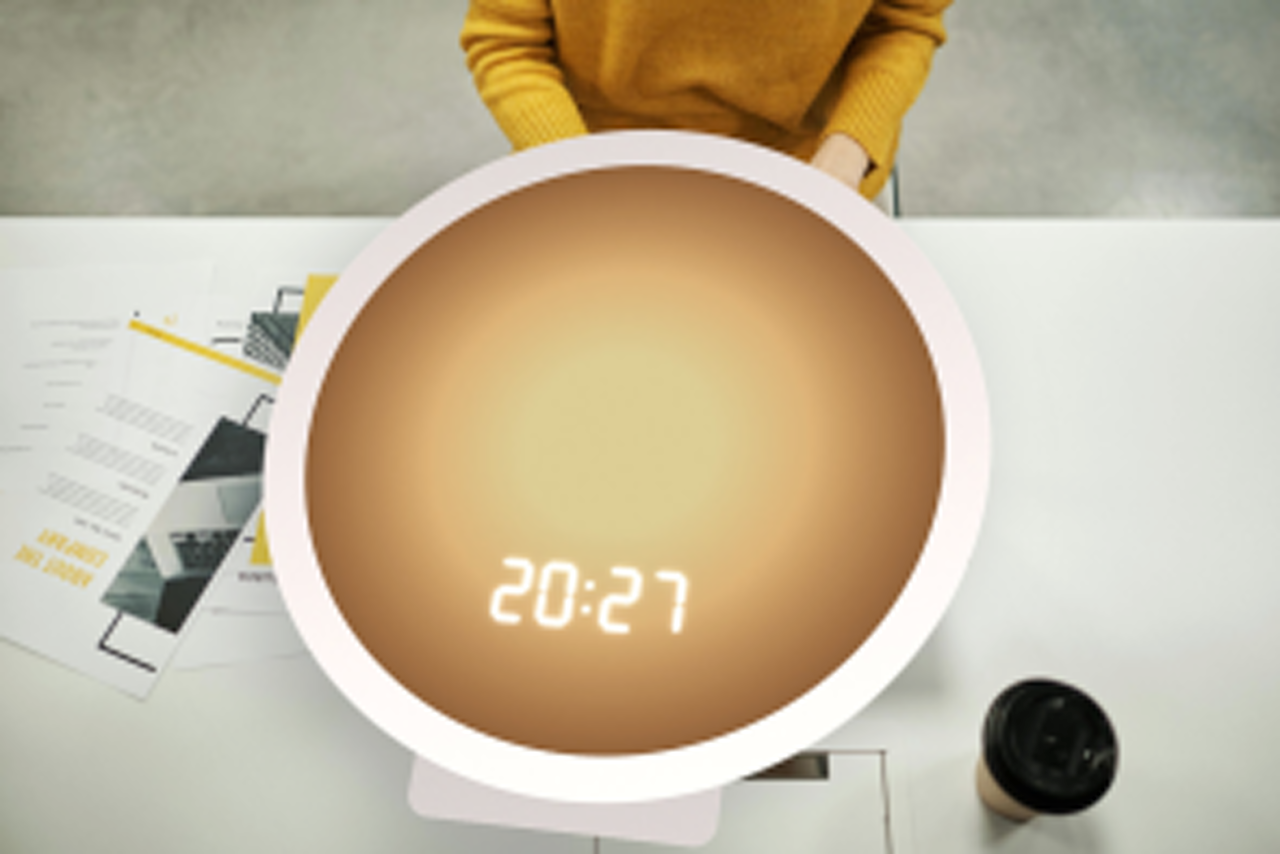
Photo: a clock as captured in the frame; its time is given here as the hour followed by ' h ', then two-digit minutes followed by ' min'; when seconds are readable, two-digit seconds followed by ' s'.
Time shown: 20 h 27 min
